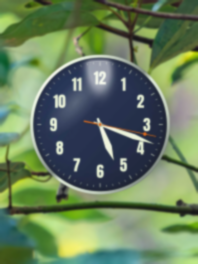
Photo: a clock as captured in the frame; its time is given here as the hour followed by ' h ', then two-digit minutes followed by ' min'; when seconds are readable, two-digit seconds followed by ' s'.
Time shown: 5 h 18 min 17 s
